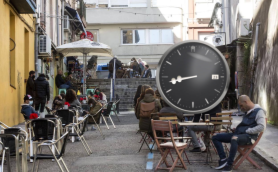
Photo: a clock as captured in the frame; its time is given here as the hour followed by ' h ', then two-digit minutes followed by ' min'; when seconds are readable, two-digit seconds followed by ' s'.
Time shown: 8 h 43 min
